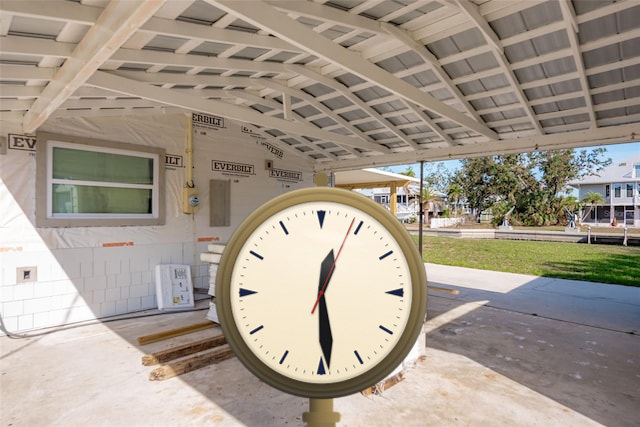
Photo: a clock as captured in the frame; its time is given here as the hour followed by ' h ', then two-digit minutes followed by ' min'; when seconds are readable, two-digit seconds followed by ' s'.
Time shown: 12 h 29 min 04 s
